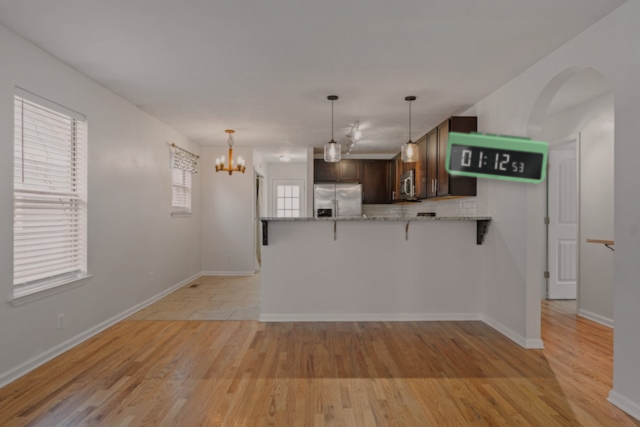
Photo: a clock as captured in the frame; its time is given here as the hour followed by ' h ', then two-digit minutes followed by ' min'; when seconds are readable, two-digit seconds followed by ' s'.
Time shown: 1 h 12 min
